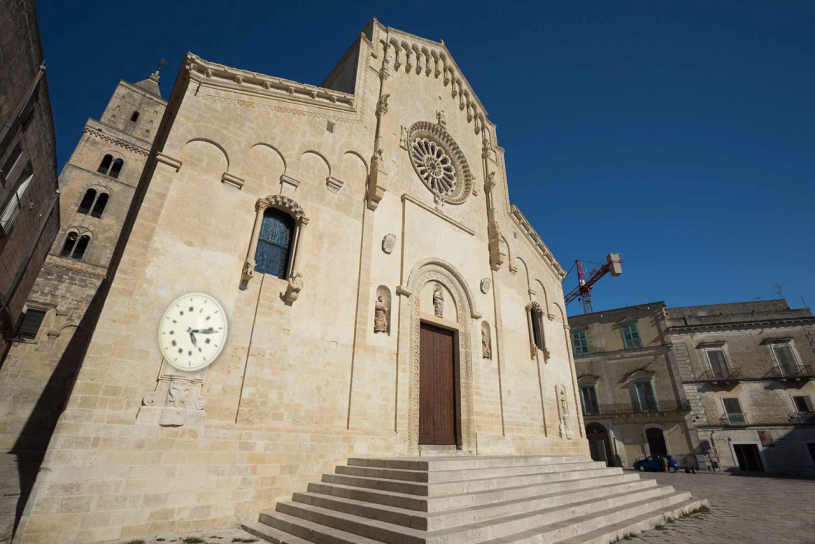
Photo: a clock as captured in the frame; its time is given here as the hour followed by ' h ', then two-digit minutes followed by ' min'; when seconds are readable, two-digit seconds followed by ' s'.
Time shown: 5 h 16 min
